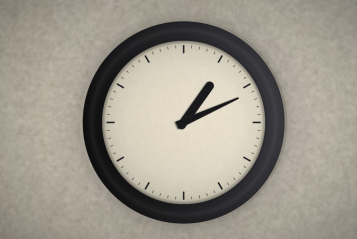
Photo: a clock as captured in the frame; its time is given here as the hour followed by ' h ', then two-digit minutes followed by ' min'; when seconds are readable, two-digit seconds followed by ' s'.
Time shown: 1 h 11 min
